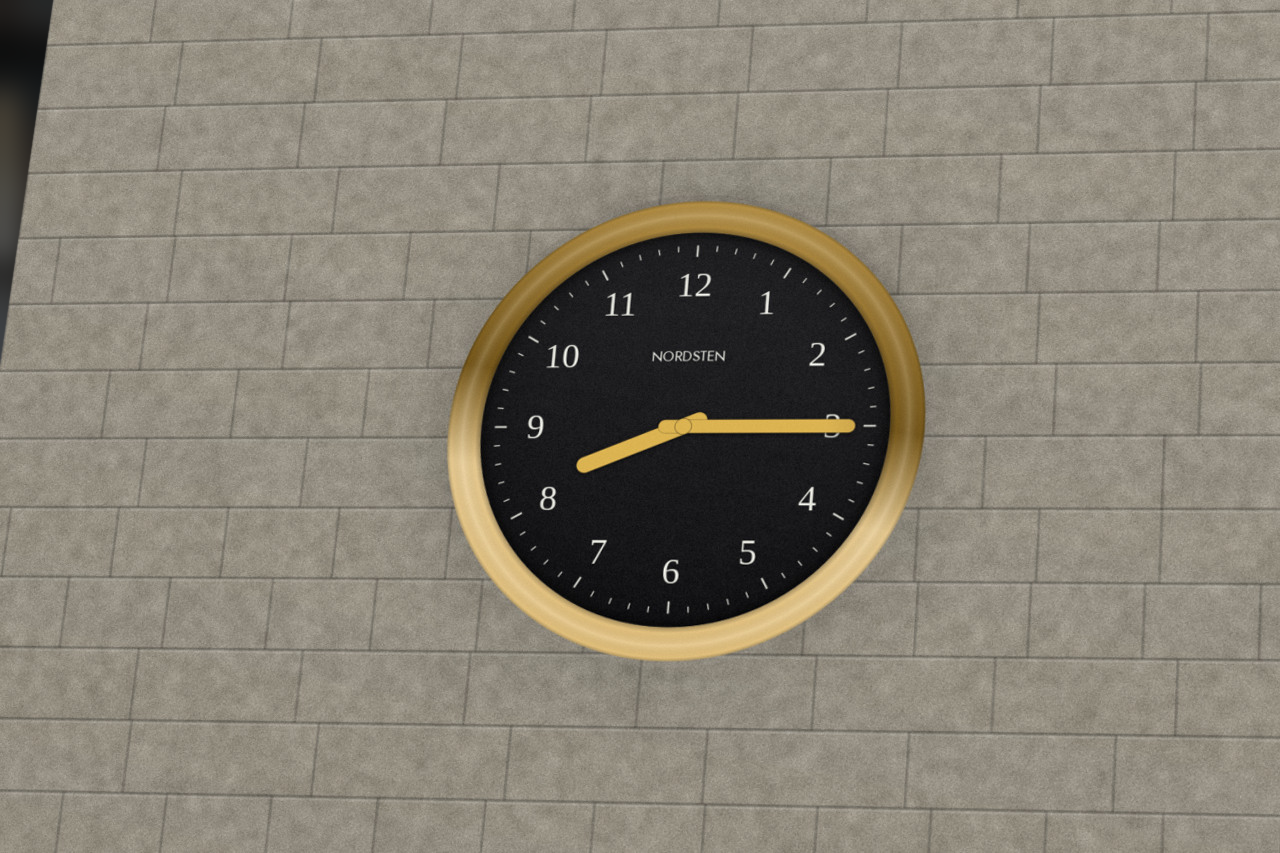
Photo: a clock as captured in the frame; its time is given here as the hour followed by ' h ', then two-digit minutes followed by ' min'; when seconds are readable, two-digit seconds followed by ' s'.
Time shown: 8 h 15 min
